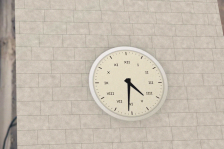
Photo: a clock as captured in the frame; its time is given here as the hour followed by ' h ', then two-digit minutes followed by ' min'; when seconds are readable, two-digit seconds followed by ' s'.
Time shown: 4 h 31 min
